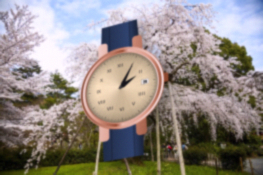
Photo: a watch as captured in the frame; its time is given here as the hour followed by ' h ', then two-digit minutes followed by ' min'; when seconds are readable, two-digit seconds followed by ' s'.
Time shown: 2 h 05 min
